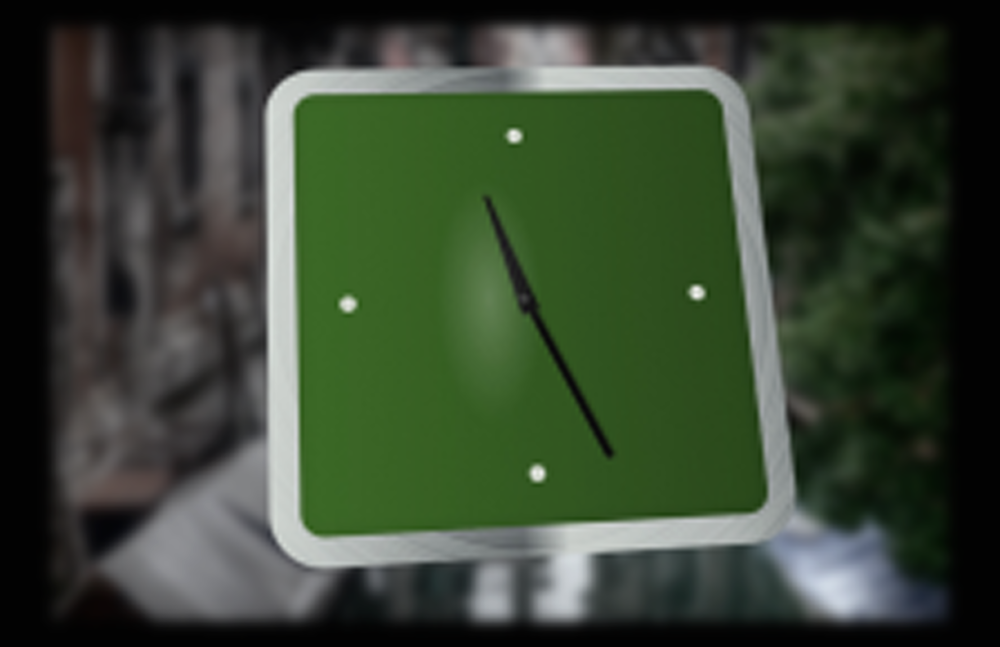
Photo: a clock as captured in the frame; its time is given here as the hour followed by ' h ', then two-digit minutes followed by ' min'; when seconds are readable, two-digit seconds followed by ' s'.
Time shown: 11 h 26 min
